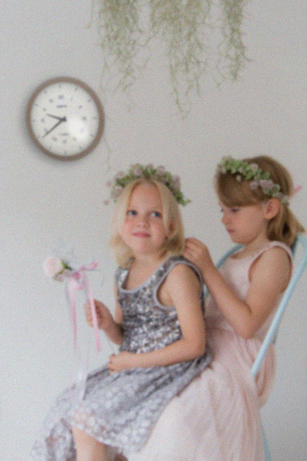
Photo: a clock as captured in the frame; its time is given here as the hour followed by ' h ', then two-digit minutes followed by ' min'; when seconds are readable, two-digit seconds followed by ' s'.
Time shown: 9 h 39 min
